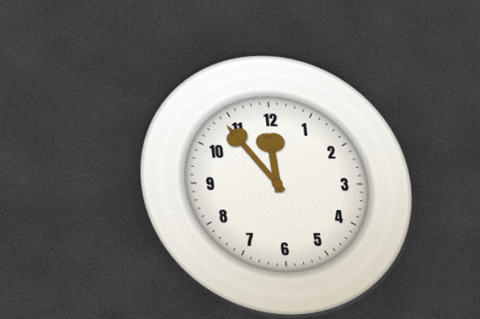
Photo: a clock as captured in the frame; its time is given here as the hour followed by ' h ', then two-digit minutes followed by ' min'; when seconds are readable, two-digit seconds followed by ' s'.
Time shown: 11 h 54 min
